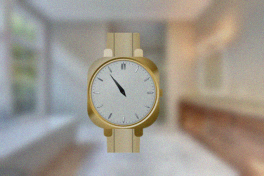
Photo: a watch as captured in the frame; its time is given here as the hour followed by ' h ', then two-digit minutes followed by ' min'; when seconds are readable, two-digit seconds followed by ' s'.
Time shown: 10 h 54 min
